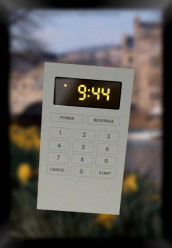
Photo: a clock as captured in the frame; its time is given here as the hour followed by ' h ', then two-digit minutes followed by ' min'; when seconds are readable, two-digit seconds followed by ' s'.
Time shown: 9 h 44 min
